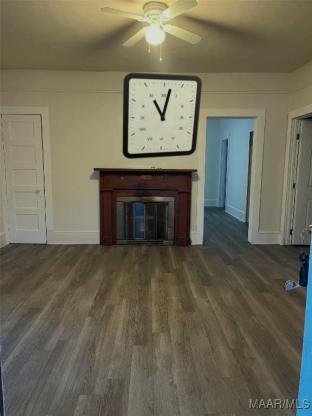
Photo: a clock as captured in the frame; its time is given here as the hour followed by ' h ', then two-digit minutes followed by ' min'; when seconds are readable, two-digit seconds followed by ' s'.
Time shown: 11 h 02 min
